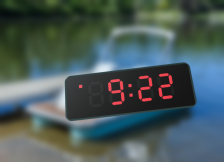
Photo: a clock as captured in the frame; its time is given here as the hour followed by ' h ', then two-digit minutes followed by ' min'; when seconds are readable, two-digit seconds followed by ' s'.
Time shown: 9 h 22 min
